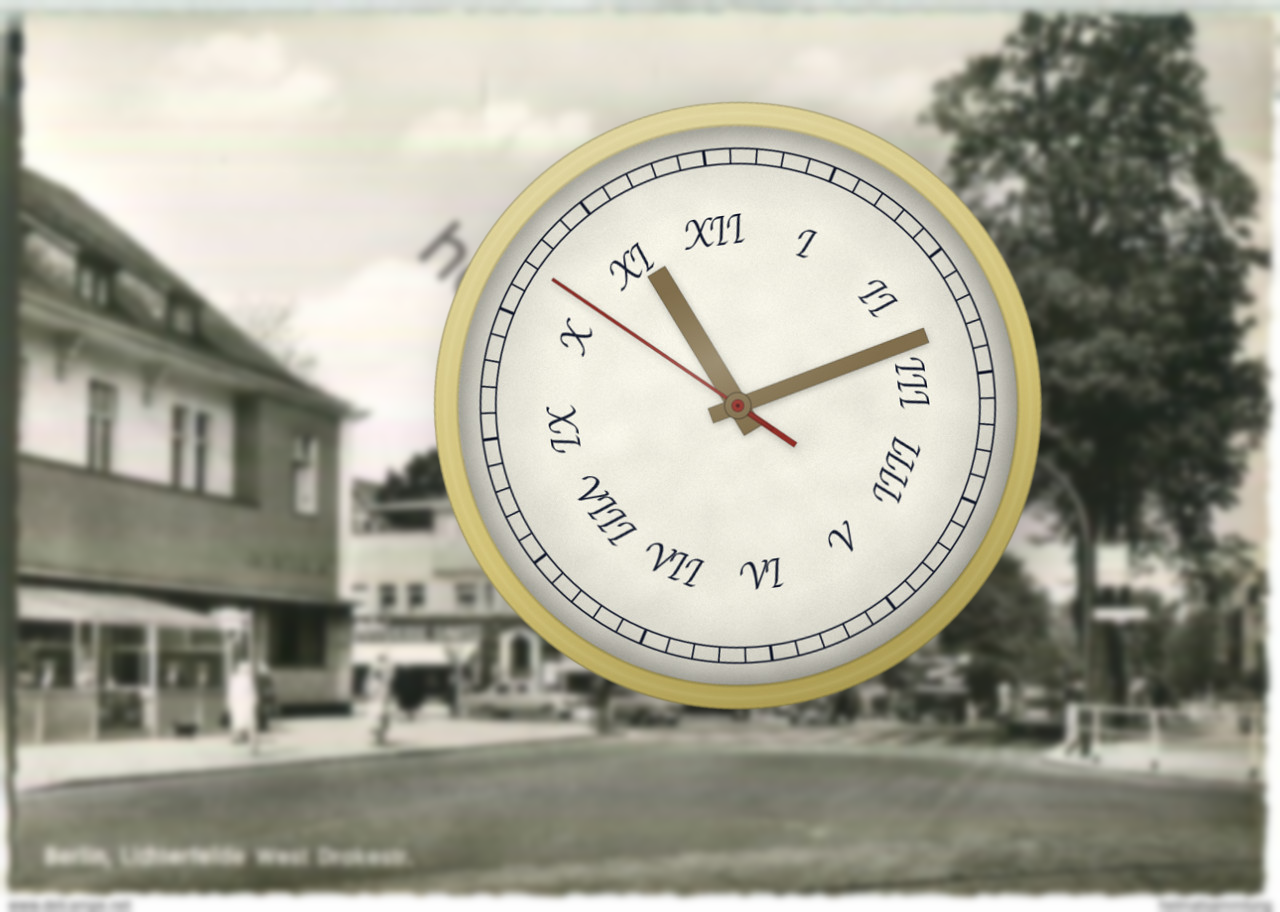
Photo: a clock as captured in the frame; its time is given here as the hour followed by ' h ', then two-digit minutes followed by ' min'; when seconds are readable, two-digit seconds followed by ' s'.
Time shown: 11 h 12 min 52 s
